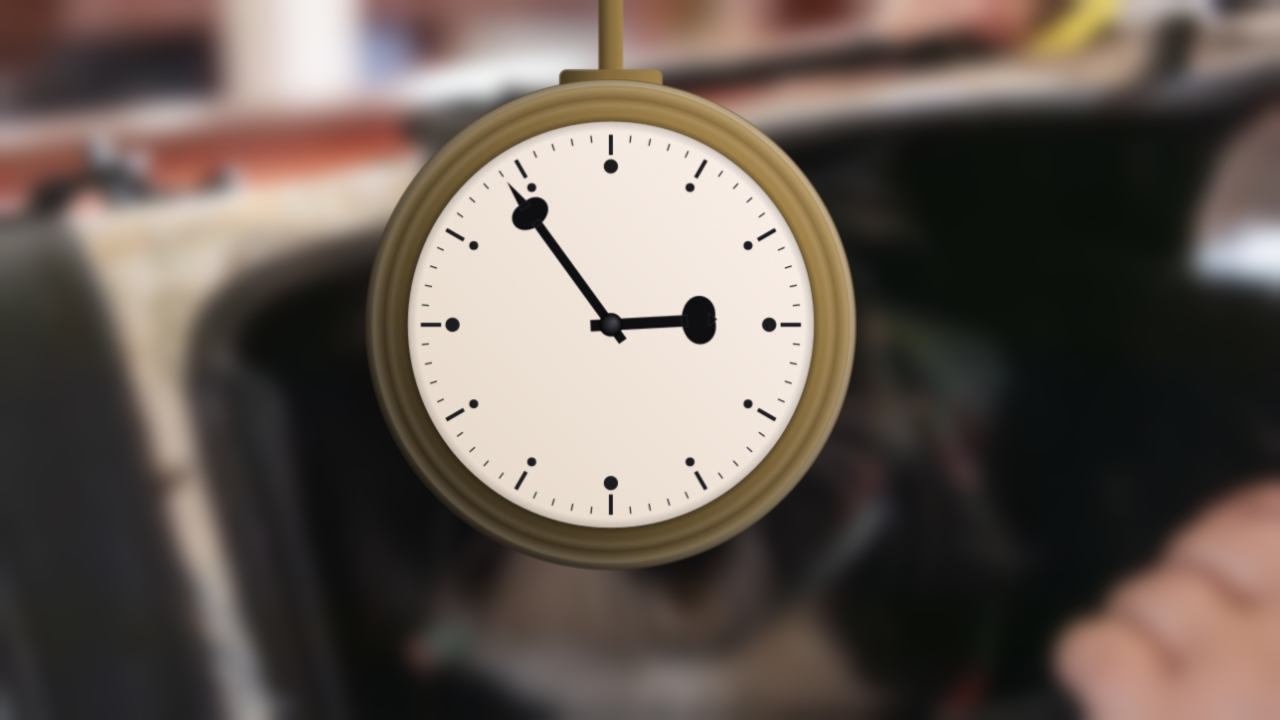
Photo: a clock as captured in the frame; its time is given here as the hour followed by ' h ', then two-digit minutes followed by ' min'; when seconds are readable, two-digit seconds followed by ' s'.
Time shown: 2 h 54 min
